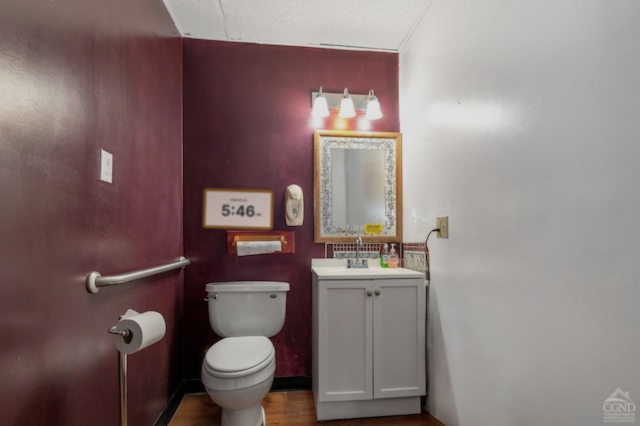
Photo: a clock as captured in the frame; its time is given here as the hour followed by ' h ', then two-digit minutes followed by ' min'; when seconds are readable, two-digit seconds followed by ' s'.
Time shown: 5 h 46 min
